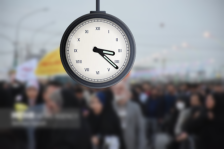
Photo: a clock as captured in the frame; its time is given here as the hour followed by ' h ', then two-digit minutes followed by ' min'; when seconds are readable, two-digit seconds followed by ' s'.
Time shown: 3 h 22 min
